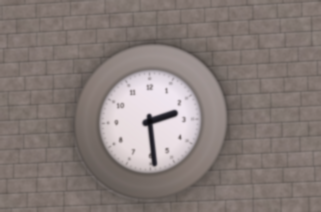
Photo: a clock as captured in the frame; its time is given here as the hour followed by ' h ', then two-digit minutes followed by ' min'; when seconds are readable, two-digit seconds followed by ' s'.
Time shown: 2 h 29 min
